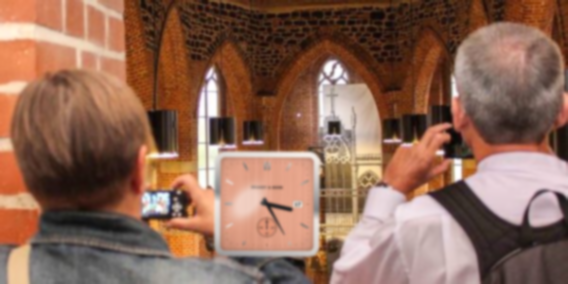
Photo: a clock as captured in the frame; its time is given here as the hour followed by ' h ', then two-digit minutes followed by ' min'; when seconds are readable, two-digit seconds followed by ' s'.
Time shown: 3 h 25 min
